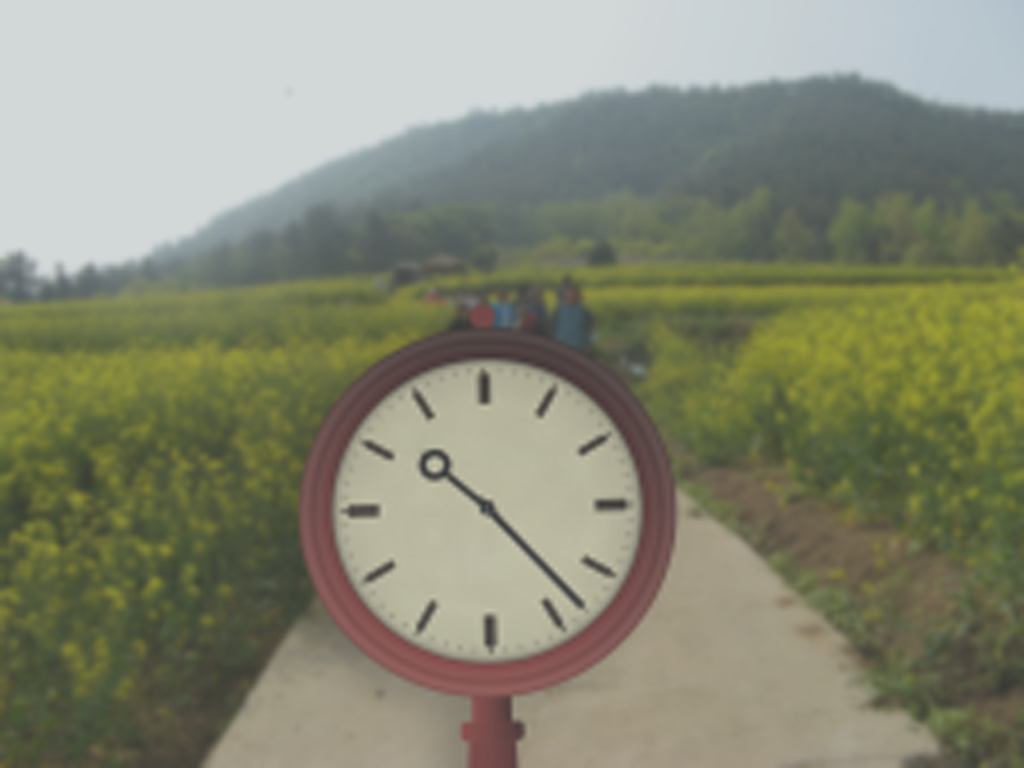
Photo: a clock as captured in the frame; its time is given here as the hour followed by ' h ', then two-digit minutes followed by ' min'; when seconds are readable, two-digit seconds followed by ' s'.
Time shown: 10 h 23 min
